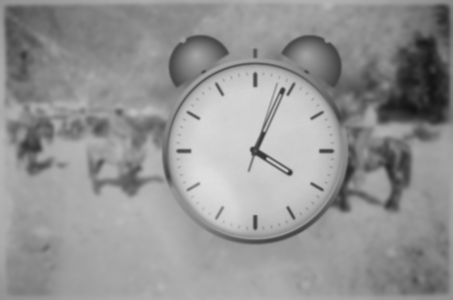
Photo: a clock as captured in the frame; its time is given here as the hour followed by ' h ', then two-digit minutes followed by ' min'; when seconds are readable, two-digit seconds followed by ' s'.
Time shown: 4 h 04 min 03 s
